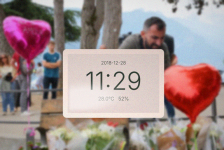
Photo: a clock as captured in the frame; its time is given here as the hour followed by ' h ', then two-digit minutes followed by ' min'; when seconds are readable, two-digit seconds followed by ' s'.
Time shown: 11 h 29 min
